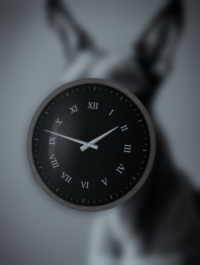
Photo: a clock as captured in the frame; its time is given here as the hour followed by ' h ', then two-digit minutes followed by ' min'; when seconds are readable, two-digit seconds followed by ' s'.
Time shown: 1 h 47 min
